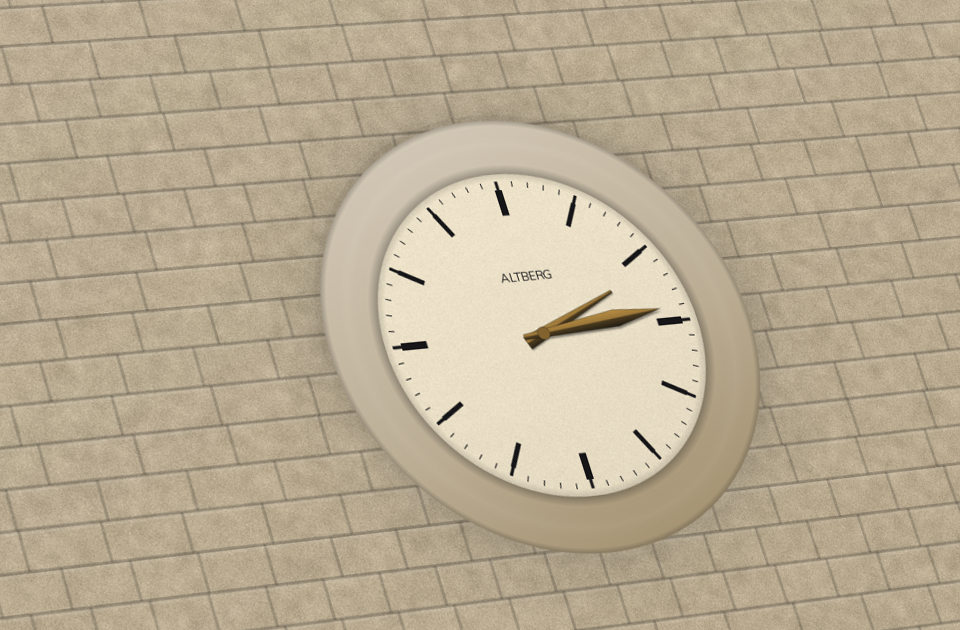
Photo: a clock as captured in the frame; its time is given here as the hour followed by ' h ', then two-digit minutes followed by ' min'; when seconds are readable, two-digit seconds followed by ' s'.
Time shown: 2 h 14 min
